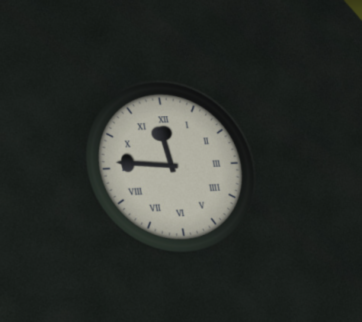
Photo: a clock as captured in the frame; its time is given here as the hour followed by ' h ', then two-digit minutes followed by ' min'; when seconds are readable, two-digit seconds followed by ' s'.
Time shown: 11 h 46 min
